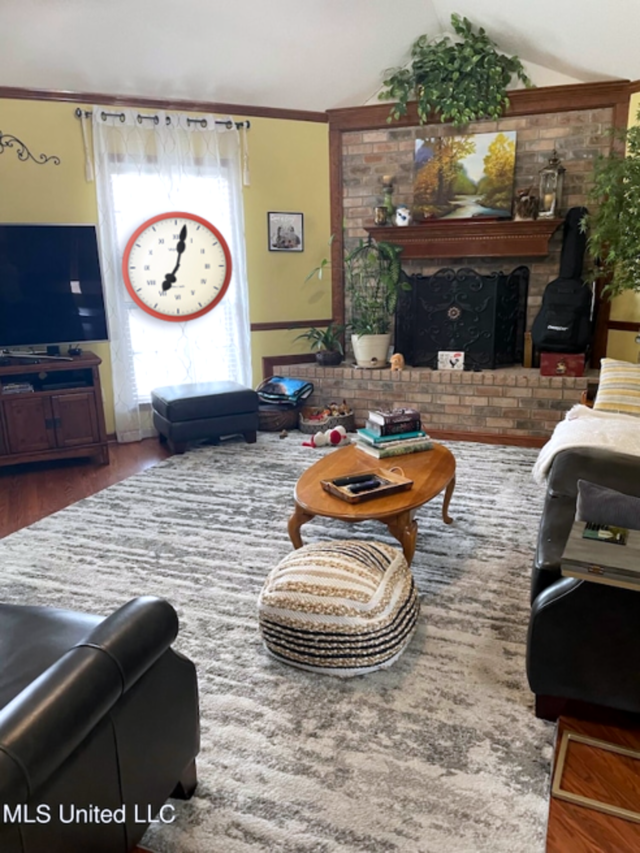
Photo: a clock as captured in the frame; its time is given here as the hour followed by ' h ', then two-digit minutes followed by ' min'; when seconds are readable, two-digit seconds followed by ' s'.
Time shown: 7 h 02 min
